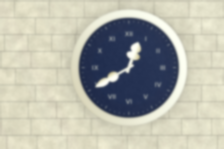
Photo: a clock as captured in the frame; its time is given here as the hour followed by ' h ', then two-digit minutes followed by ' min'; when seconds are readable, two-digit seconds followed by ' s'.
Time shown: 12 h 40 min
